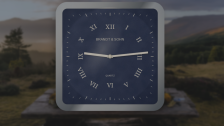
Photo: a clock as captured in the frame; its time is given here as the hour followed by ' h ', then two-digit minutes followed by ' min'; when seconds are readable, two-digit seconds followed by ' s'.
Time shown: 9 h 14 min
